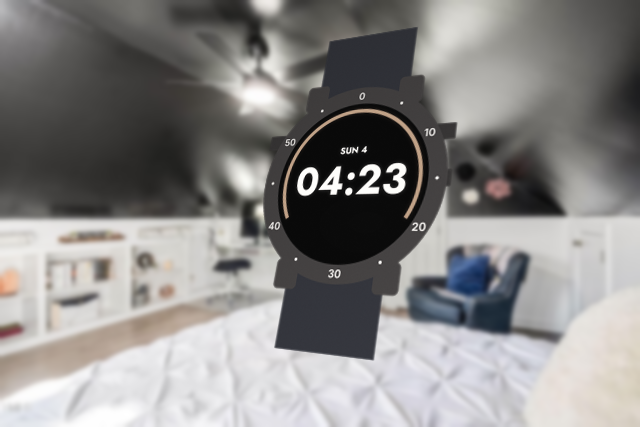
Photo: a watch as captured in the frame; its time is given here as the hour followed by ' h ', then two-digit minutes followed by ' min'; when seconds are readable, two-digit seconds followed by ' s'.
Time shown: 4 h 23 min
